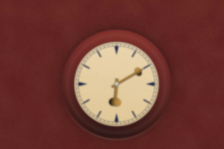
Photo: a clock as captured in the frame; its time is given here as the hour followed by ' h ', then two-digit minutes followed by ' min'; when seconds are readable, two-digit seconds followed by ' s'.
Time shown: 6 h 10 min
